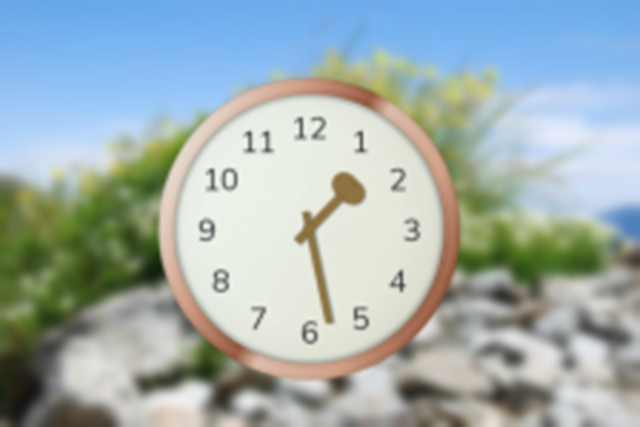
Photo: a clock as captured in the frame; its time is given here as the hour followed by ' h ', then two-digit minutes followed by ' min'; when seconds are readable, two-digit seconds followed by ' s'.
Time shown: 1 h 28 min
